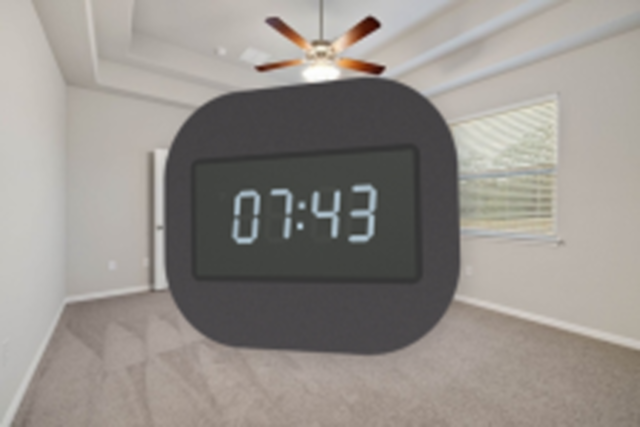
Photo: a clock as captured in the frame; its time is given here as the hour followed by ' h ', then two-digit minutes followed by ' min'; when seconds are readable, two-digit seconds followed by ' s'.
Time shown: 7 h 43 min
